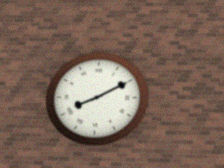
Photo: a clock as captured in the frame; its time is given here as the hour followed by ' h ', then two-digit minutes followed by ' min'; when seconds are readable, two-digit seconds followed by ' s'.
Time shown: 8 h 10 min
